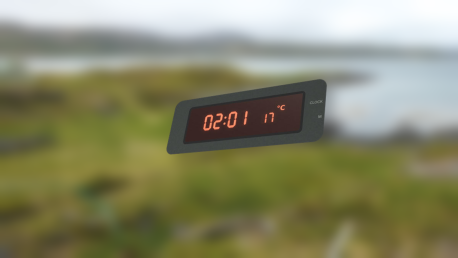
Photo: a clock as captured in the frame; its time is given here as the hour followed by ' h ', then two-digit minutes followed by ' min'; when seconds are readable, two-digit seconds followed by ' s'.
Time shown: 2 h 01 min
